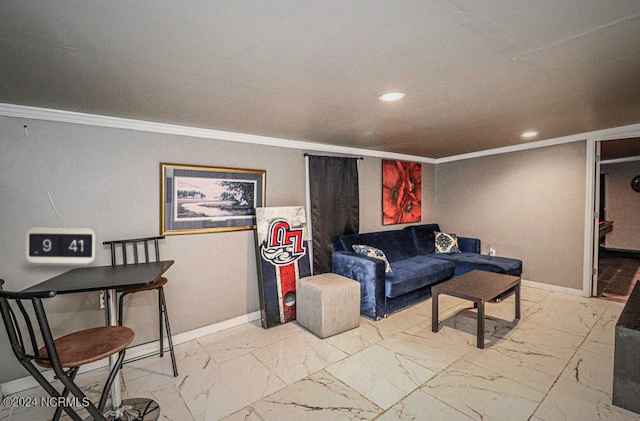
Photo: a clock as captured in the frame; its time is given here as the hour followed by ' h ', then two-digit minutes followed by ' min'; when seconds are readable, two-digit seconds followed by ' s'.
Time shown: 9 h 41 min
